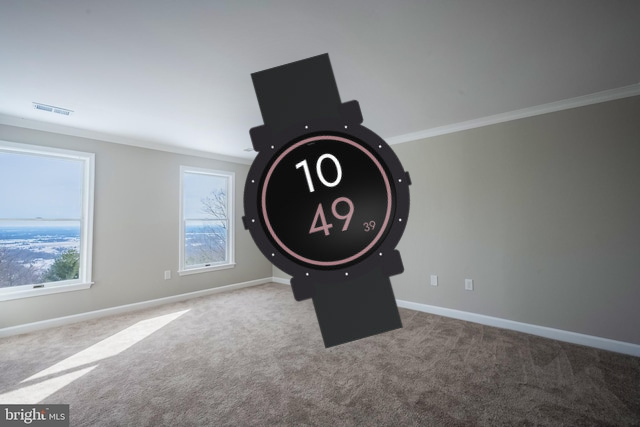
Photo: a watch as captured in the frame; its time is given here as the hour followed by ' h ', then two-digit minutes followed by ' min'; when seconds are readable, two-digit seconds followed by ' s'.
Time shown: 10 h 49 min 39 s
